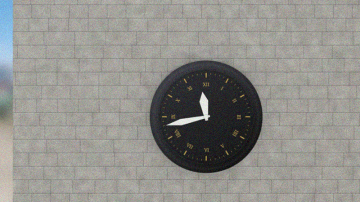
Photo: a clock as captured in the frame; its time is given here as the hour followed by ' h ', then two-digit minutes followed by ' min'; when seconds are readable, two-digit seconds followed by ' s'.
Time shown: 11 h 43 min
